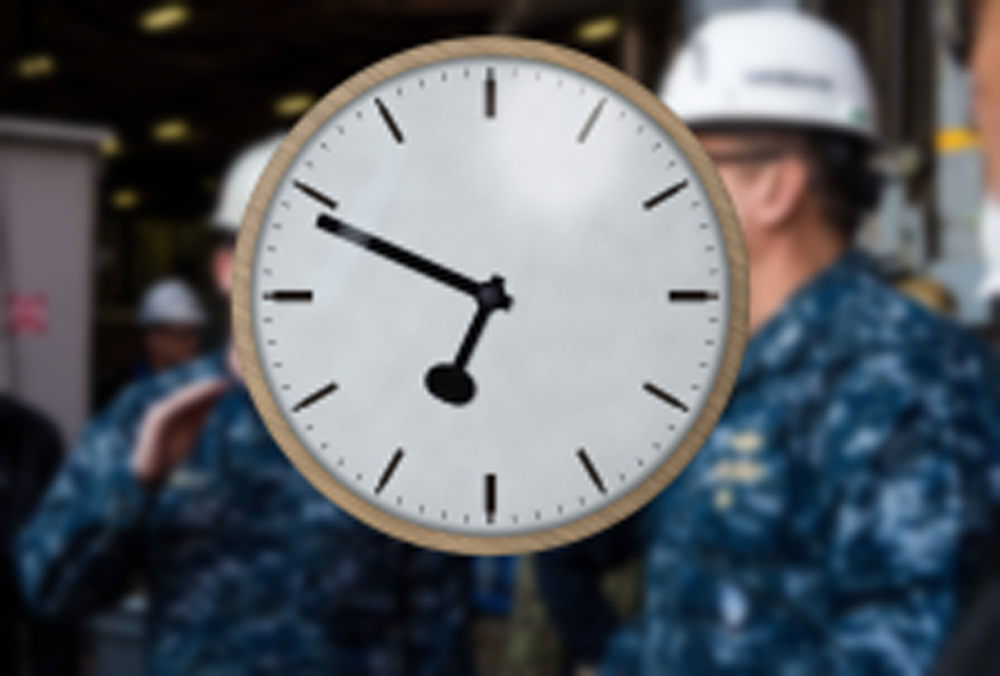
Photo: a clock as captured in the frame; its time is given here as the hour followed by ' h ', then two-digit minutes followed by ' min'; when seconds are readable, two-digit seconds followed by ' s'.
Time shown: 6 h 49 min
